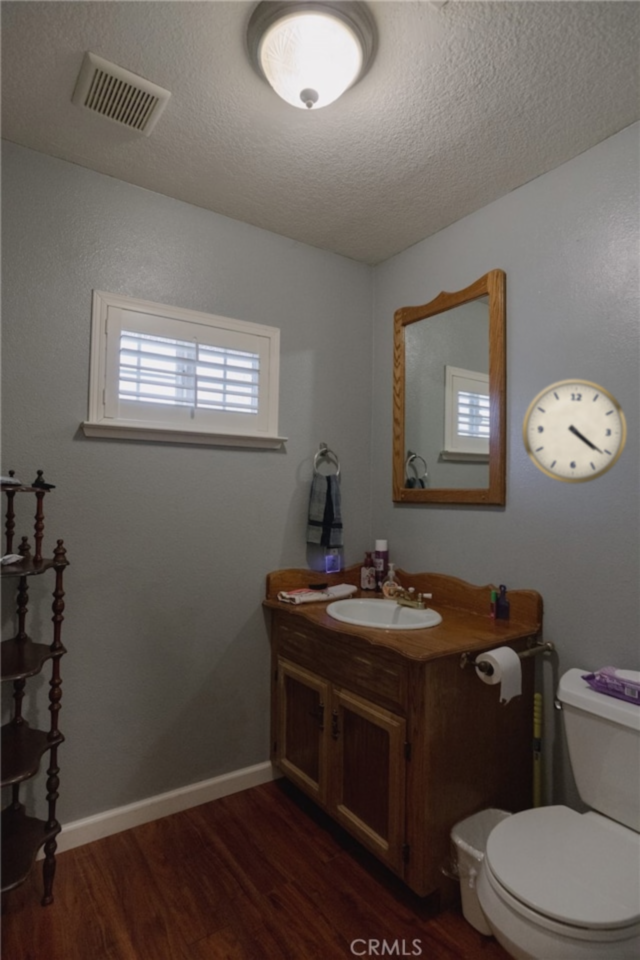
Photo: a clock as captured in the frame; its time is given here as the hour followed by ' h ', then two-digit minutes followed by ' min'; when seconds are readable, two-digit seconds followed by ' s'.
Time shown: 4 h 21 min
